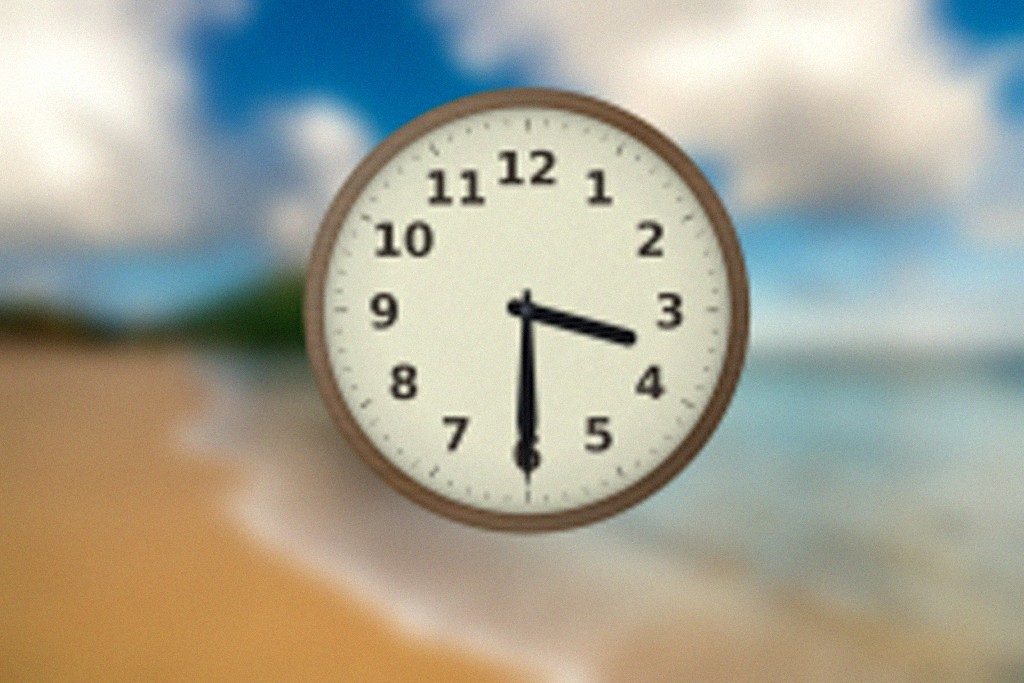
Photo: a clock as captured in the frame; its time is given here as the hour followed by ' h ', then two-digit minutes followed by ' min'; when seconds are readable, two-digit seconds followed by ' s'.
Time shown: 3 h 30 min
